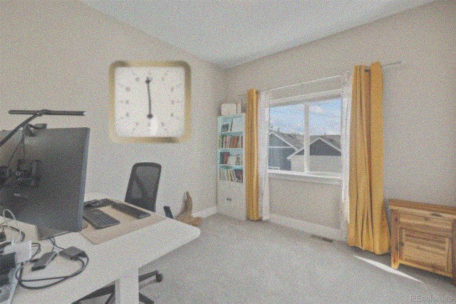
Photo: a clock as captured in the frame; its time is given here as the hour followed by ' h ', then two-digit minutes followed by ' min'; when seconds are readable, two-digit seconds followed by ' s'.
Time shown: 5 h 59 min
